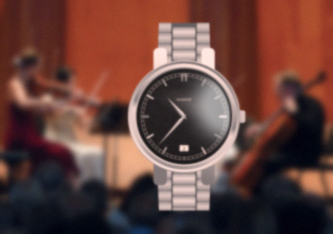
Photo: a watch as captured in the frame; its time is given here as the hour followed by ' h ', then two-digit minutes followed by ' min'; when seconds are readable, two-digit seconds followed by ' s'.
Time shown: 10 h 37 min
